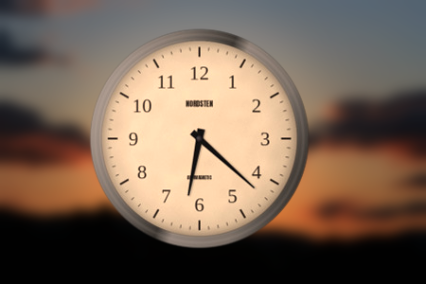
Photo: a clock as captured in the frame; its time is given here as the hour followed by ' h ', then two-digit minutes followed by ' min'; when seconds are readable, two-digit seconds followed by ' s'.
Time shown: 6 h 22 min
